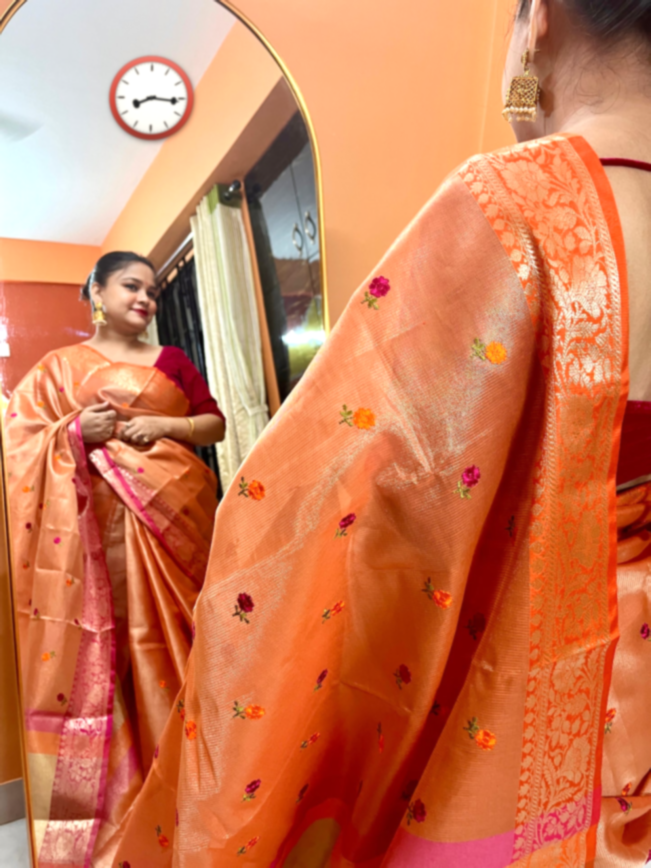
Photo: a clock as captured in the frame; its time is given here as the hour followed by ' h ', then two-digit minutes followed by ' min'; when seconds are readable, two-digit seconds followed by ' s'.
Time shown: 8 h 16 min
